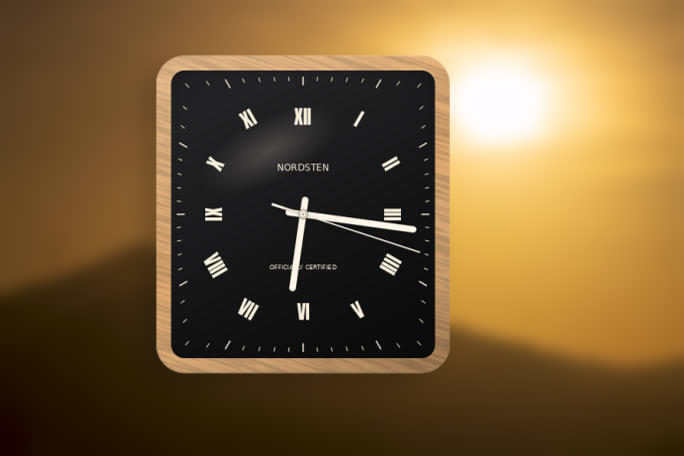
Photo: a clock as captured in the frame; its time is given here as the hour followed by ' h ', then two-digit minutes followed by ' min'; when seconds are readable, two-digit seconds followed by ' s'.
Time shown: 6 h 16 min 18 s
